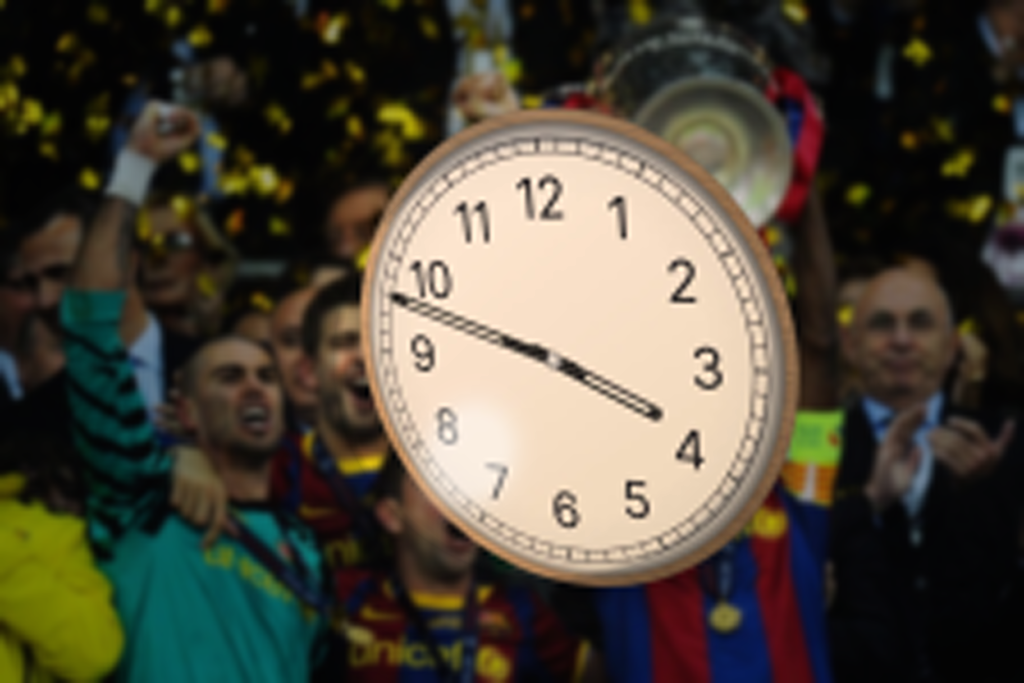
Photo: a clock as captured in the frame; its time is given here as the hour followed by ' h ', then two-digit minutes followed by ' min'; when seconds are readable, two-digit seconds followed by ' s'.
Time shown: 3 h 48 min
